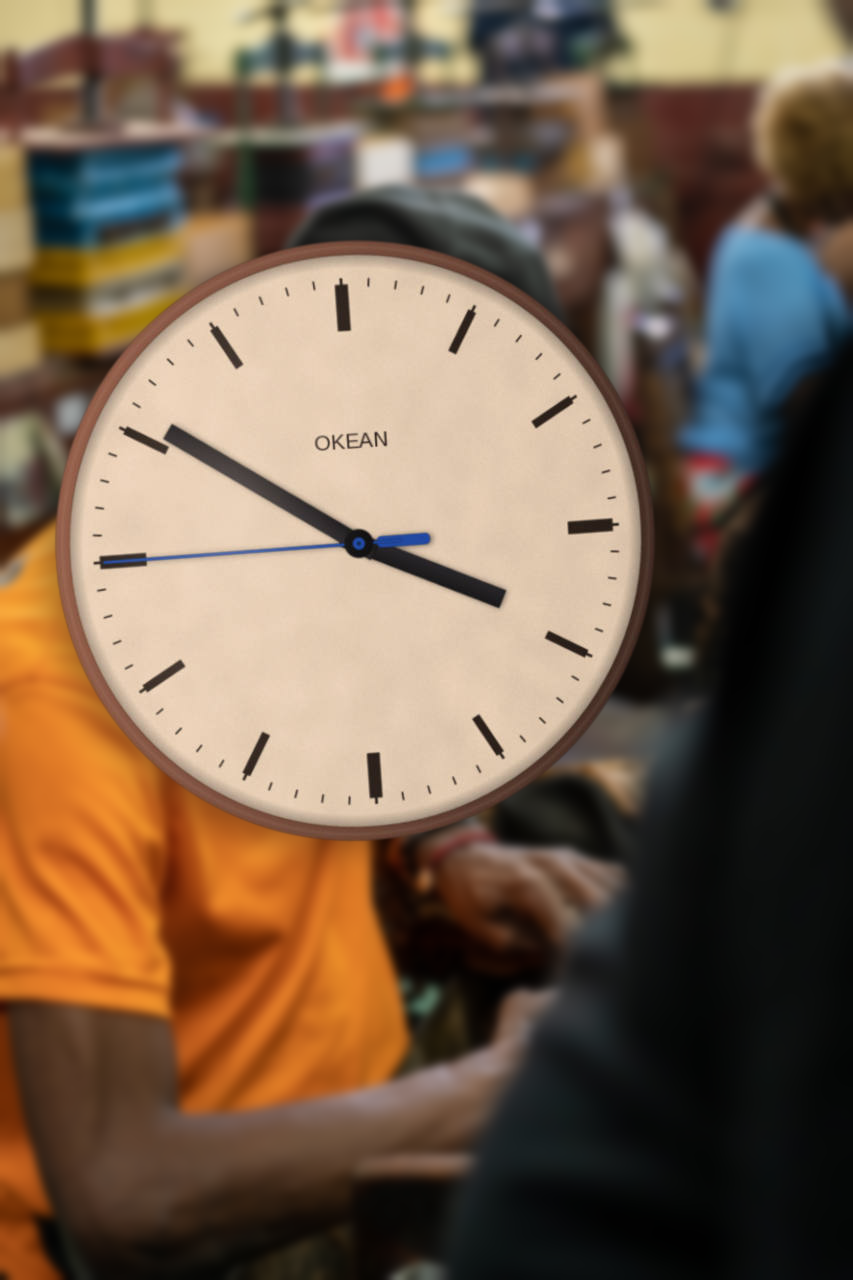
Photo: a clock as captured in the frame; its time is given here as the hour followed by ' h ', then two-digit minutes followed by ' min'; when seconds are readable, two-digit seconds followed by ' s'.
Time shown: 3 h 50 min 45 s
